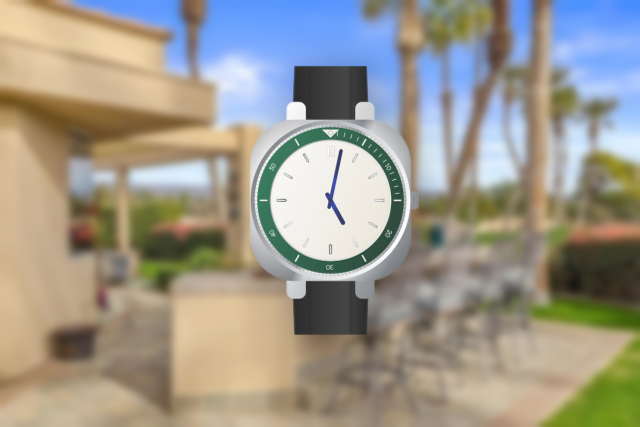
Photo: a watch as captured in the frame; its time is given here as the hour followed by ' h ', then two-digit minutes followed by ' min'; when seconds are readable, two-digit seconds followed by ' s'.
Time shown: 5 h 02 min
